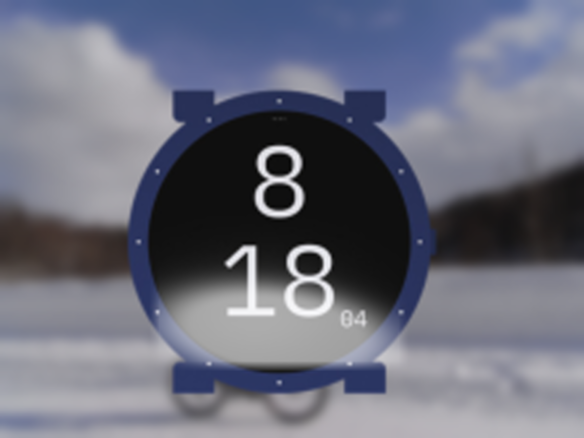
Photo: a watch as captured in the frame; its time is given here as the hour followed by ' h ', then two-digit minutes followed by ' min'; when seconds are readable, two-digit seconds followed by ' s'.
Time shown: 8 h 18 min 04 s
